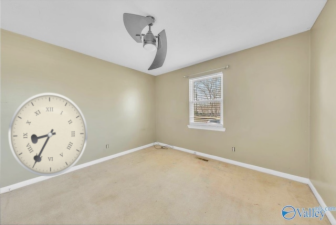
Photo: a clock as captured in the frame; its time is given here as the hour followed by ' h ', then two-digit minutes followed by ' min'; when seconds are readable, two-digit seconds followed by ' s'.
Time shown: 8 h 35 min
